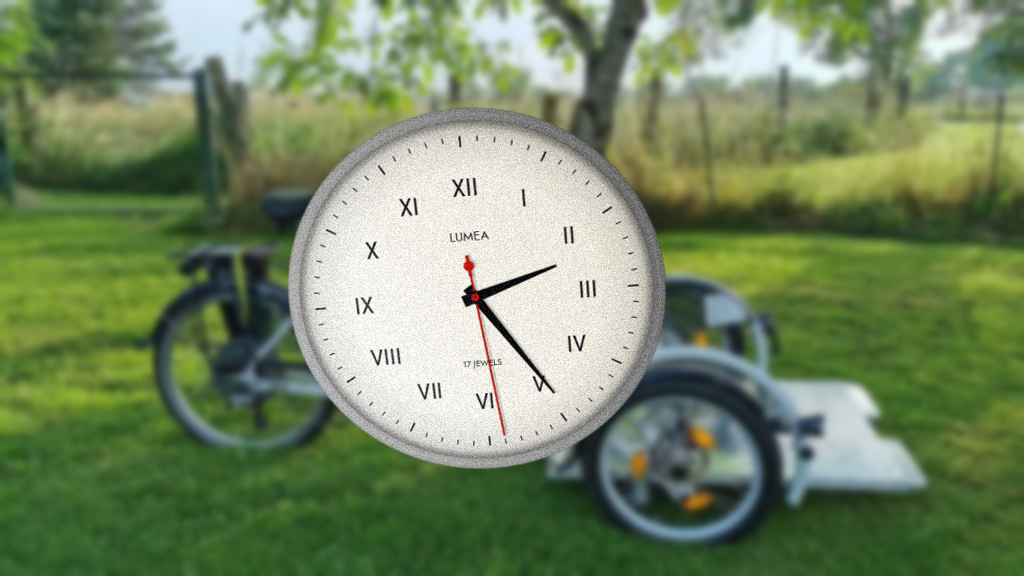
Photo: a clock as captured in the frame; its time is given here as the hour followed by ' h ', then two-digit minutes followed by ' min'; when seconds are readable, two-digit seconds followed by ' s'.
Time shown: 2 h 24 min 29 s
